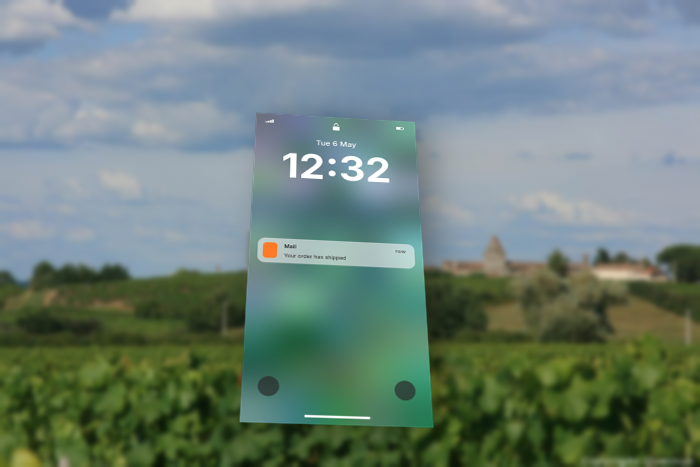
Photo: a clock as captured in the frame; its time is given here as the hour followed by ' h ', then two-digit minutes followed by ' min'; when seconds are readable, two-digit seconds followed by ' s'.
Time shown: 12 h 32 min
